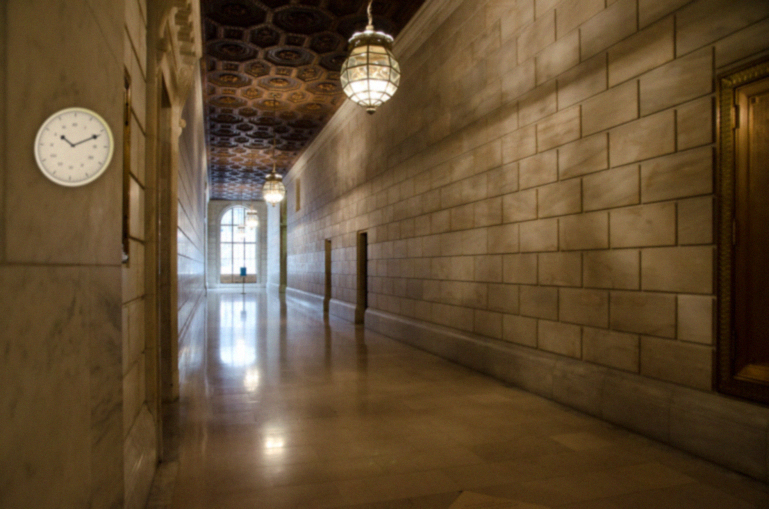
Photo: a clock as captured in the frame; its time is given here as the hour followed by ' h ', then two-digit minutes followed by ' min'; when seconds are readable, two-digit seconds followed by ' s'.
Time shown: 10 h 11 min
